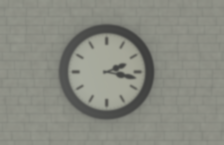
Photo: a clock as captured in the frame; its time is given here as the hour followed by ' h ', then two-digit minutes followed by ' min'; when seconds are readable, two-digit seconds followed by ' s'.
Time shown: 2 h 17 min
